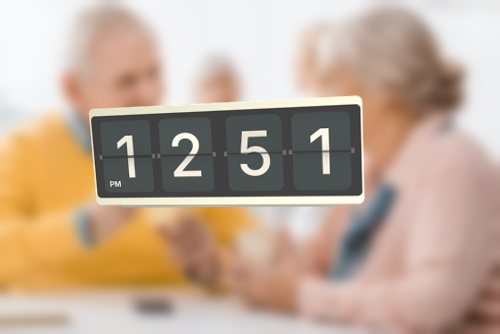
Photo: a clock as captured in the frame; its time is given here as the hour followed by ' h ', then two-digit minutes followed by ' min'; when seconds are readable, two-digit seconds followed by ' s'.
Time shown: 12 h 51 min
